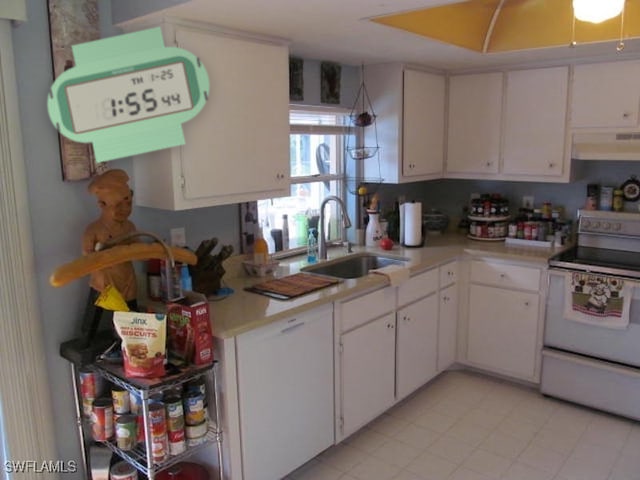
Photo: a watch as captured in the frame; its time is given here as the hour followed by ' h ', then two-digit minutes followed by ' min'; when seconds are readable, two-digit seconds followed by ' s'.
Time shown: 1 h 55 min 44 s
